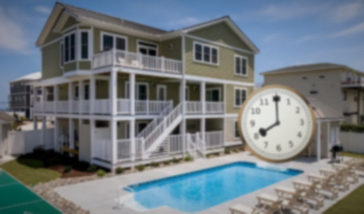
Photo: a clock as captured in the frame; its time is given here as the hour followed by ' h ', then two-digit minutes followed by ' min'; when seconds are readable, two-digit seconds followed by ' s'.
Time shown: 8 h 00 min
